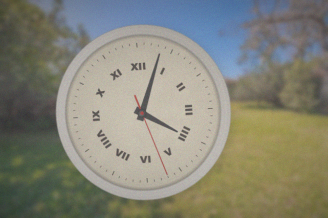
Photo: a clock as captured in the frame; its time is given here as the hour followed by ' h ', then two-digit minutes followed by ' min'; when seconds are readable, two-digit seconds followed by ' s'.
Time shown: 4 h 03 min 27 s
